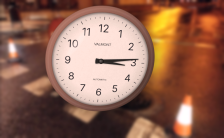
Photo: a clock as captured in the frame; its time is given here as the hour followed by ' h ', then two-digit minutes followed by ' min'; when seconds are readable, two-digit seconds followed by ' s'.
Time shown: 3 h 14 min
